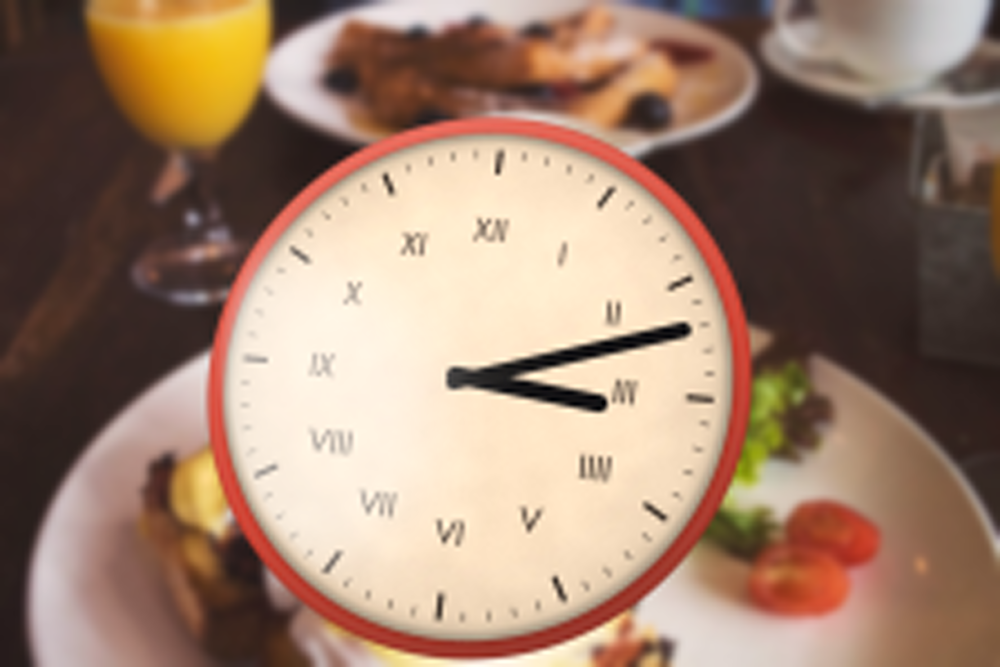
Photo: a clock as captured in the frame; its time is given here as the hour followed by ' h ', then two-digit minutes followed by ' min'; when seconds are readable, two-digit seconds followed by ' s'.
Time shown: 3 h 12 min
